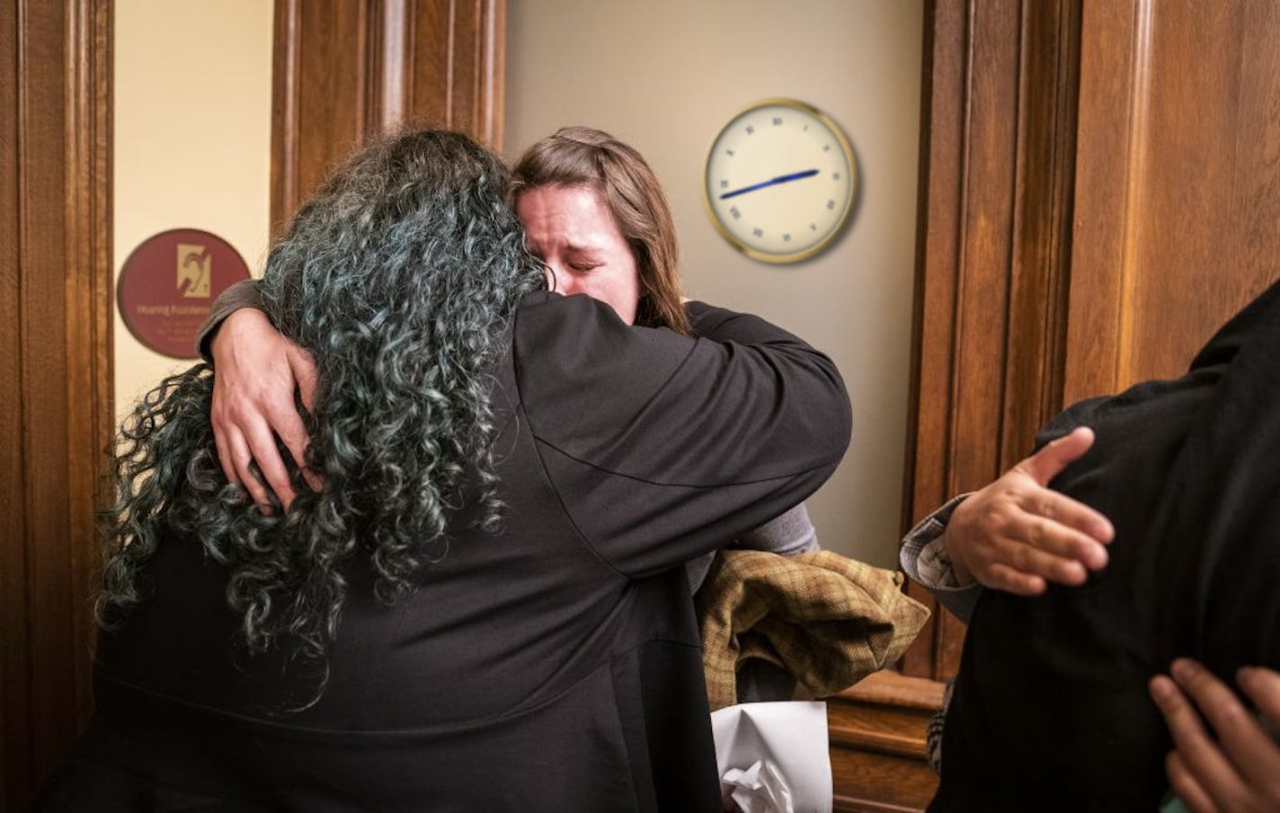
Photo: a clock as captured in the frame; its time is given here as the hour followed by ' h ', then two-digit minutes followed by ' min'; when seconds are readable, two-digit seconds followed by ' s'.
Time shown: 2 h 43 min
